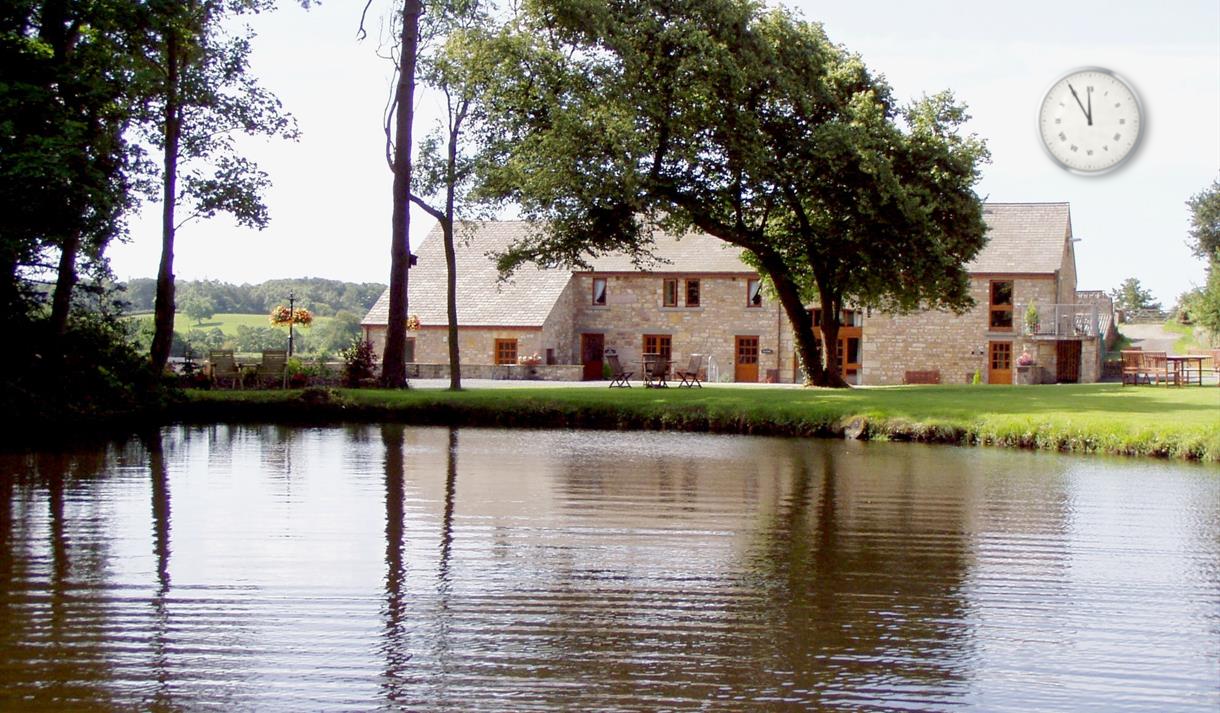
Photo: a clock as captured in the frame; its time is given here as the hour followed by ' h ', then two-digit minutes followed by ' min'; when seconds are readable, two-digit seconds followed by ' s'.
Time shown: 11 h 55 min
